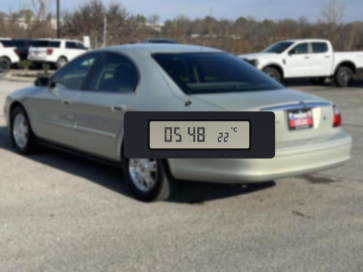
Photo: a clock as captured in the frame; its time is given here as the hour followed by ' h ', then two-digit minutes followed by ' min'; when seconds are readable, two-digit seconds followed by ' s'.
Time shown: 5 h 48 min
